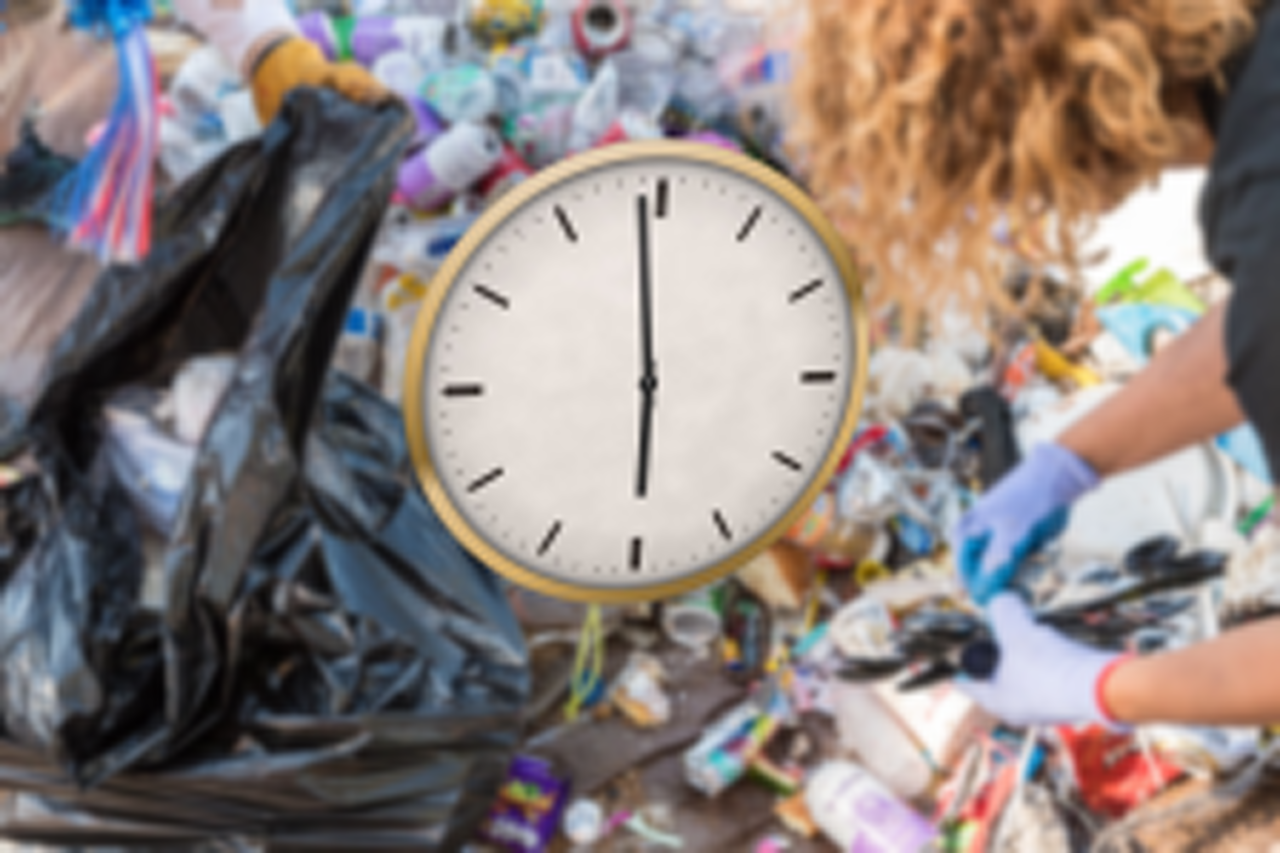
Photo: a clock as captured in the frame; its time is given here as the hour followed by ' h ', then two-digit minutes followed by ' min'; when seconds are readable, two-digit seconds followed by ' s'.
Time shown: 5 h 59 min
